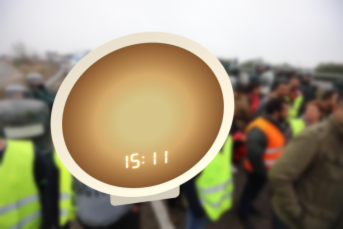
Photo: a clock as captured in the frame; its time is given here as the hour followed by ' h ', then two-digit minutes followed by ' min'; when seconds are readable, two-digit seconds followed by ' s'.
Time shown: 15 h 11 min
